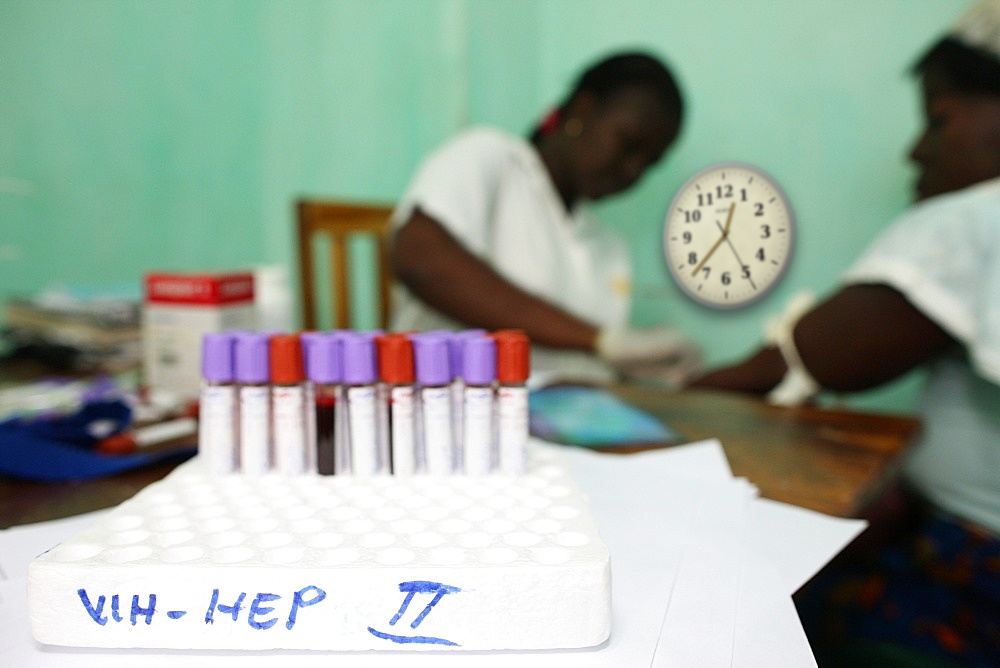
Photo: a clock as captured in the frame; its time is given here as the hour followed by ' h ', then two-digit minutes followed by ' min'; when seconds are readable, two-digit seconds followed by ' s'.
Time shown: 12 h 37 min 25 s
